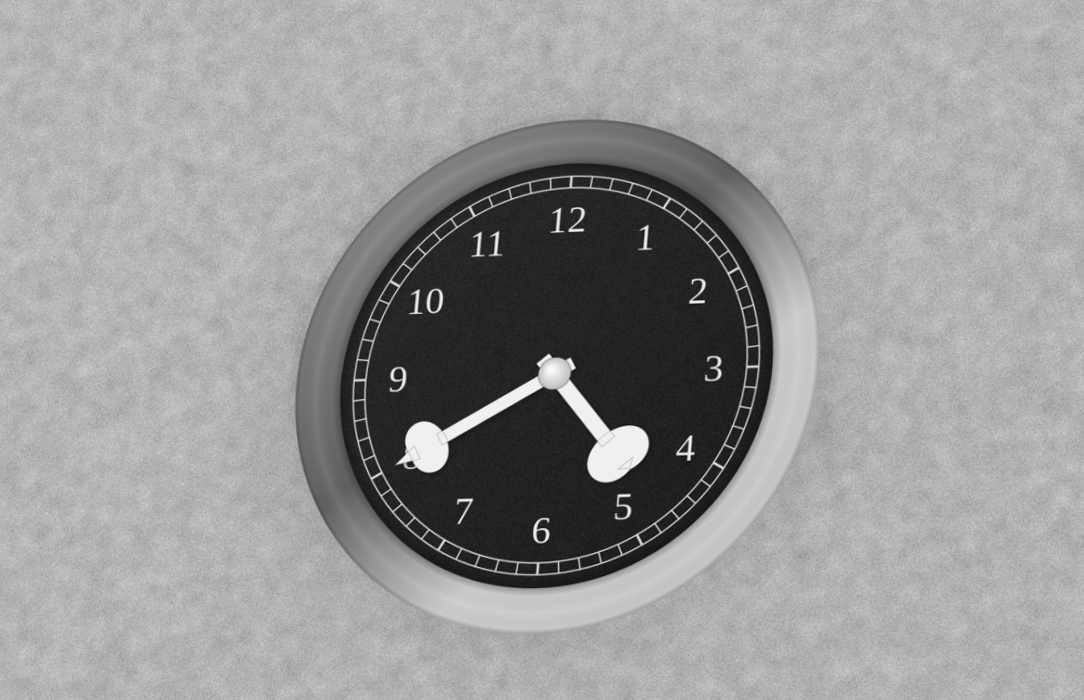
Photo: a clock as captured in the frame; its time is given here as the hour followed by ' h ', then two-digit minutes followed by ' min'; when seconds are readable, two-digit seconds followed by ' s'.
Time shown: 4 h 40 min
